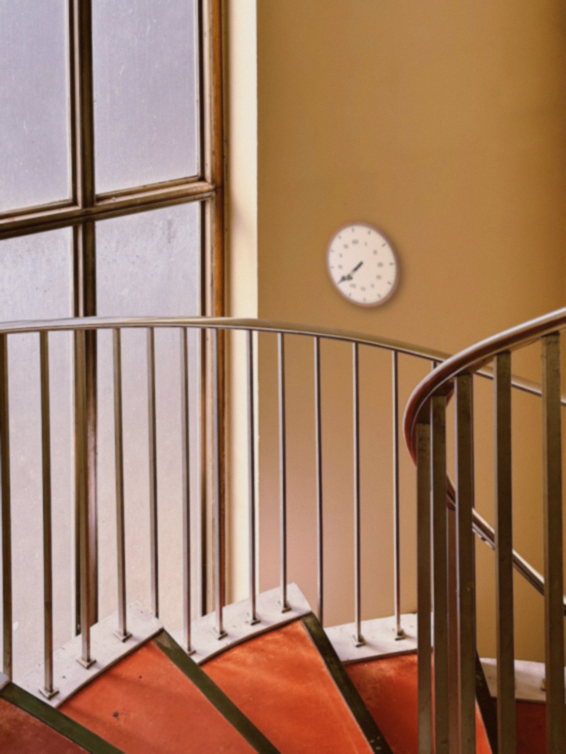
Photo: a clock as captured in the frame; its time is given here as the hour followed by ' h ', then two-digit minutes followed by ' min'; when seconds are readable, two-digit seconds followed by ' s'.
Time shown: 7 h 40 min
